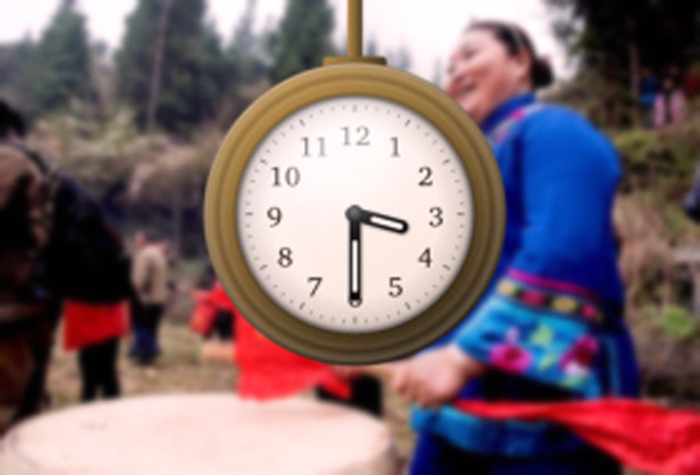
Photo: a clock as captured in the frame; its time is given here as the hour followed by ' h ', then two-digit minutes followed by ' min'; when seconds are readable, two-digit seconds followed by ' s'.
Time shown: 3 h 30 min
